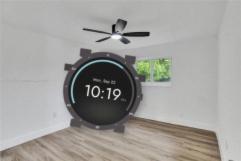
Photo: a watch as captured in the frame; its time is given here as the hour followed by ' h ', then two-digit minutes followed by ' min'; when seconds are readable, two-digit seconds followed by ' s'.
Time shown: 10 h 19 min
